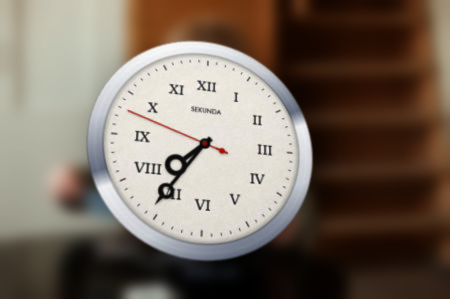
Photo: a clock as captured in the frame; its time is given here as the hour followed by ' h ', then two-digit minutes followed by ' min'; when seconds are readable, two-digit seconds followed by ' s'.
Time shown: 7 h 35 min 48 s
